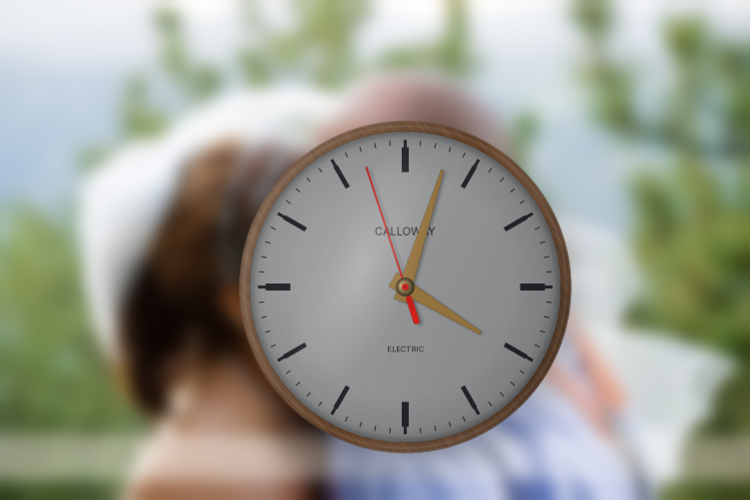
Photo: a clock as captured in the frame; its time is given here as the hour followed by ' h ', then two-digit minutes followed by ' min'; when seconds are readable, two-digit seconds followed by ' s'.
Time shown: 4 h 02 min 57 s
